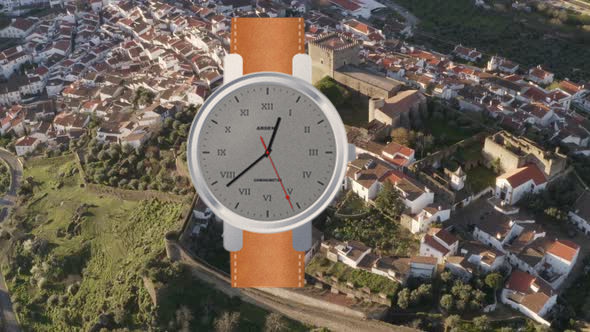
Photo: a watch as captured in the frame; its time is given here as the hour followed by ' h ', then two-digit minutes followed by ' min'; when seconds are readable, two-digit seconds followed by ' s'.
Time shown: 12 h 38 min 26 s
